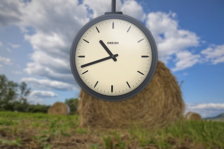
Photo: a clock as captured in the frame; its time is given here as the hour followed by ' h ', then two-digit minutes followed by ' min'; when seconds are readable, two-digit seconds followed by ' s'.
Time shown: 10 h 42 min
